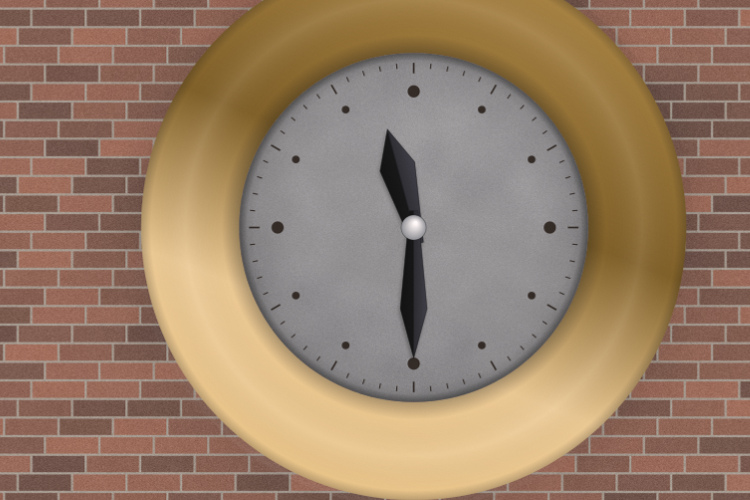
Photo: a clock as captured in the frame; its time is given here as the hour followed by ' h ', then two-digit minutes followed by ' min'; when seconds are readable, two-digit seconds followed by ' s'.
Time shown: 11 h 30 min
